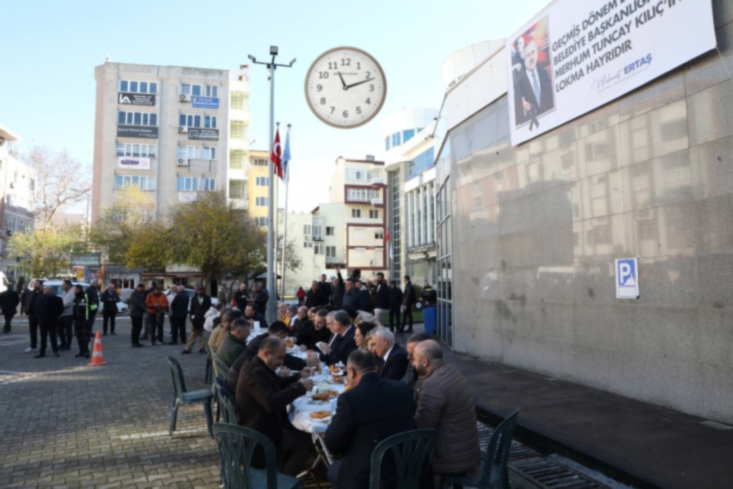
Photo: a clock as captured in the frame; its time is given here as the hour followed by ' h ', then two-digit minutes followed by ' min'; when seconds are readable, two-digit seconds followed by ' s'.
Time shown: 11 h 12 min
